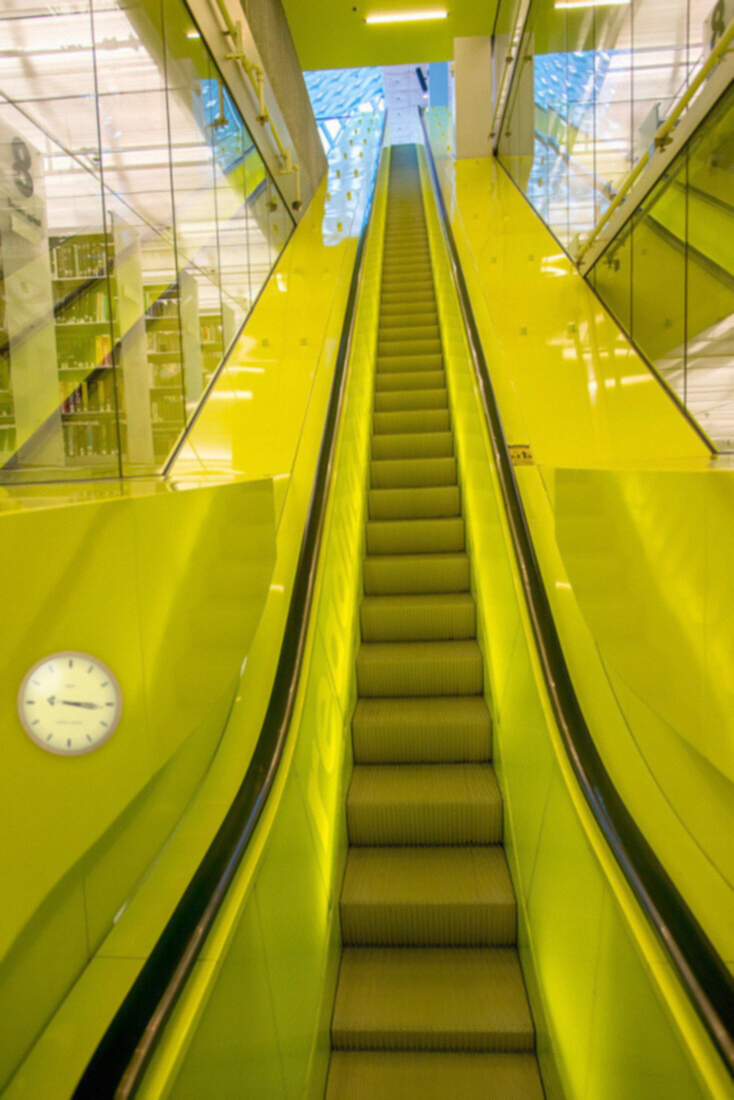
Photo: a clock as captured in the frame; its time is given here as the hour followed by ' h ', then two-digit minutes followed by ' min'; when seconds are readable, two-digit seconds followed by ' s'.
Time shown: 9 h 16 min
